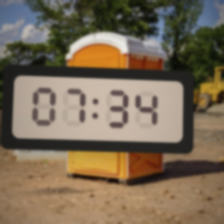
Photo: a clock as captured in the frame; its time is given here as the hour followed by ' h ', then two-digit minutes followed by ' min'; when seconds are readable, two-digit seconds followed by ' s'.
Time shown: 7 h 34 min
